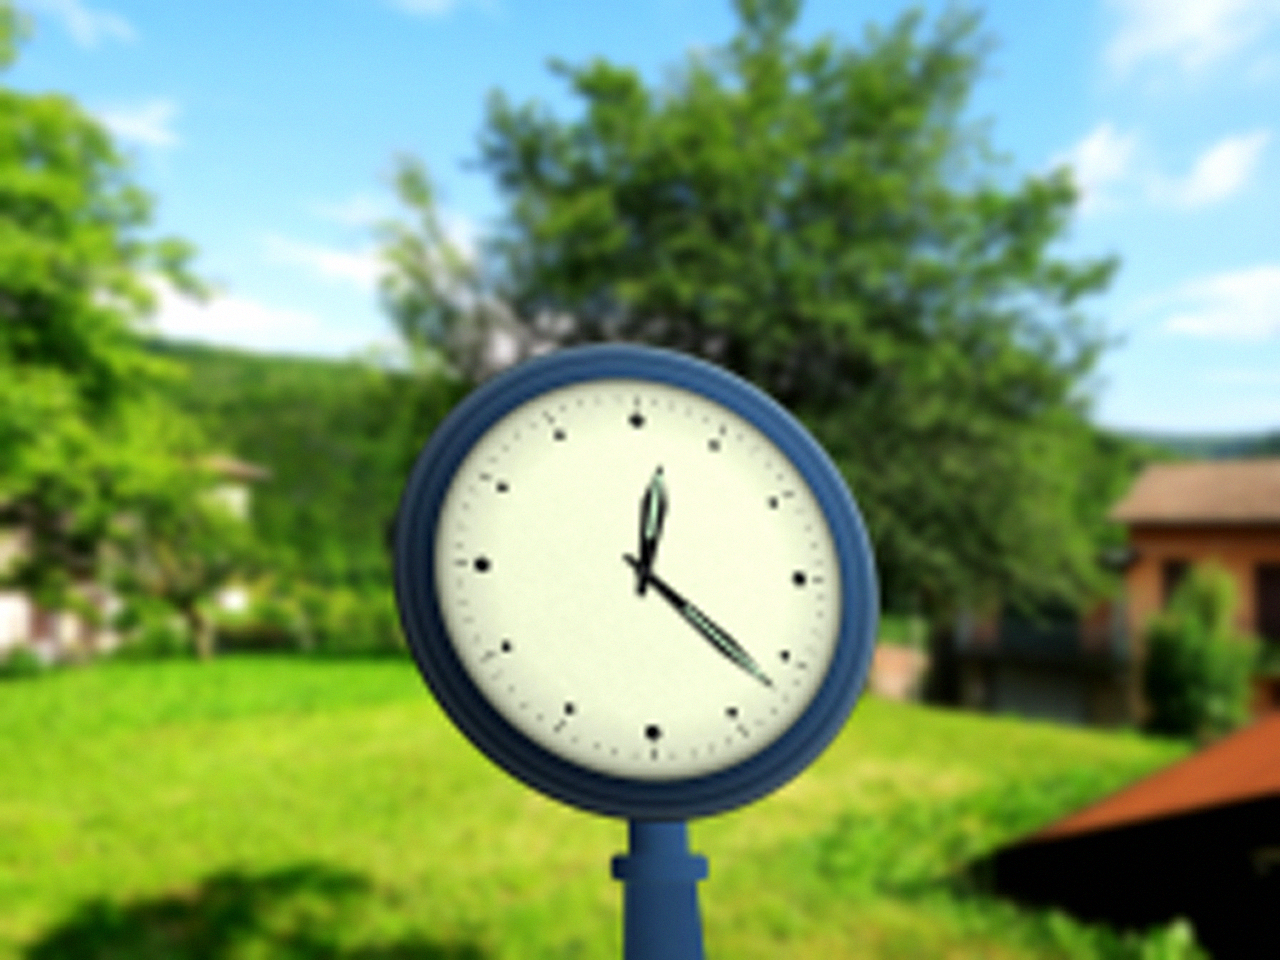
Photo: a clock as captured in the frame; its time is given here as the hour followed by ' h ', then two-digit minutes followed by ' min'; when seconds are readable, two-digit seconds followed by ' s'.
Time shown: 12 h 22 min
